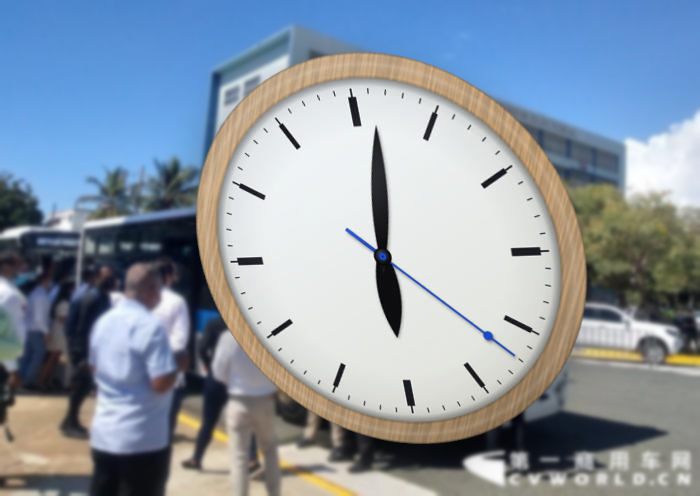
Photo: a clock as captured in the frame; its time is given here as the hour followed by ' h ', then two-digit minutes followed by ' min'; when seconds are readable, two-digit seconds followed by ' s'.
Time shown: 6 h 01 min 22 s
